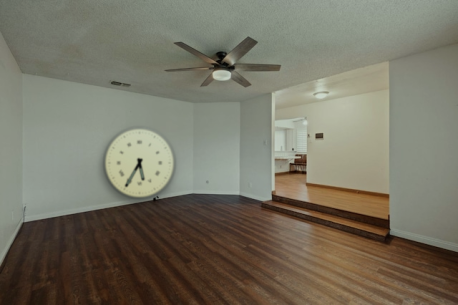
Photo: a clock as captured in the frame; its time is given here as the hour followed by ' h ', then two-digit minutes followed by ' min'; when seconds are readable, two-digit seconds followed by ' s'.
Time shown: 5 h 35 min
